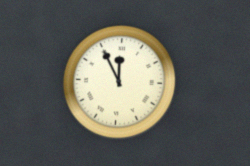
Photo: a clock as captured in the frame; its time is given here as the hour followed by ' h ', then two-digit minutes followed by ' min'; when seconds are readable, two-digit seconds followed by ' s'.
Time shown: 11 h 55 min
